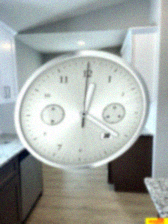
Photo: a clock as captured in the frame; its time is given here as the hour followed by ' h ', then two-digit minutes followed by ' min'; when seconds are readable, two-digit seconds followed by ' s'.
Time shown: 12 h 21 min
